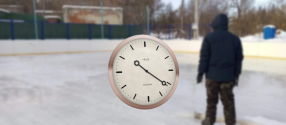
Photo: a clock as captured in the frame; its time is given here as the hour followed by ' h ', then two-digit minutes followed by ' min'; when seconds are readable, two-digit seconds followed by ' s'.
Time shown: 10 h 21 min
